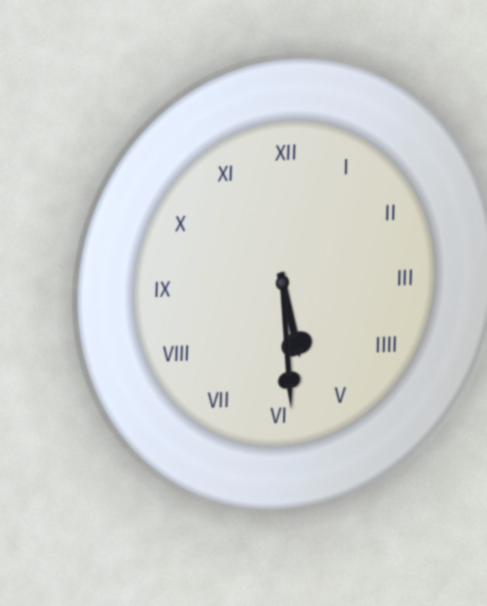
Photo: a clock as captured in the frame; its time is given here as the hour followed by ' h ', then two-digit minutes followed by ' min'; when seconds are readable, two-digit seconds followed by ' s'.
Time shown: 5 h 29 min
